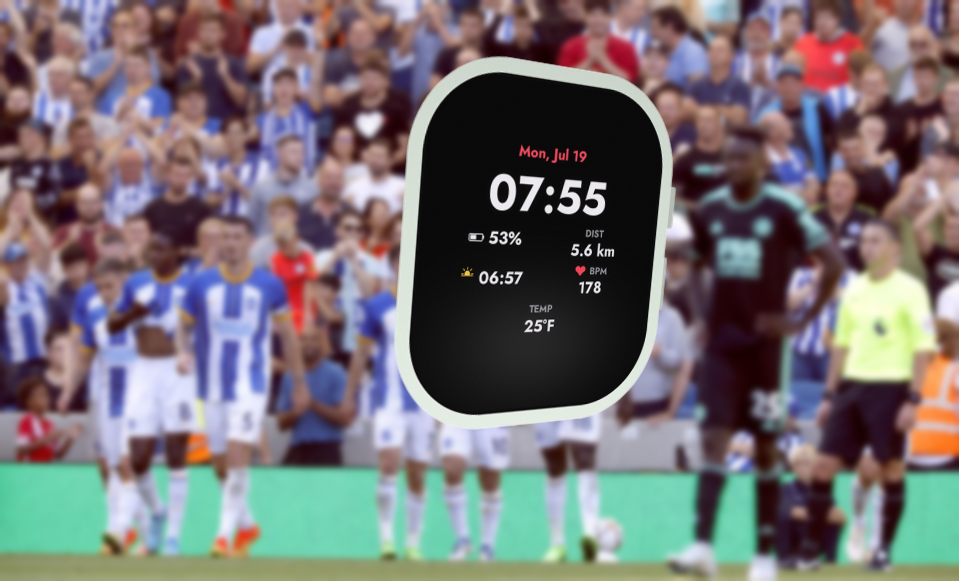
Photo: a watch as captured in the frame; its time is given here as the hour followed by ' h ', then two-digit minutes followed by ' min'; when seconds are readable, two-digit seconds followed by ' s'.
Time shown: 7 h 55 min
